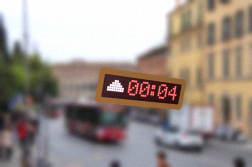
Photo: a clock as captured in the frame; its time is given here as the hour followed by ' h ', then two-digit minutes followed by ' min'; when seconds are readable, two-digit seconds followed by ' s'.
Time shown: 0 h 04 min
